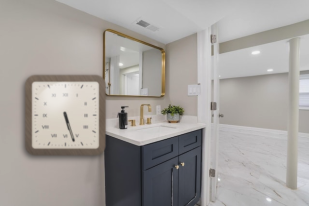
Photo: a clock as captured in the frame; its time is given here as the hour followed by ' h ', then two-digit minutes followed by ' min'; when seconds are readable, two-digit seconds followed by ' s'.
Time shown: 5 h 27 min
